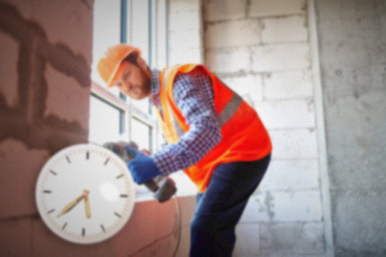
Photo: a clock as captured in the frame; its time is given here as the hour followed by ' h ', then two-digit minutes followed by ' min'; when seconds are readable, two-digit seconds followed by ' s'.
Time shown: 5 h 38 min
